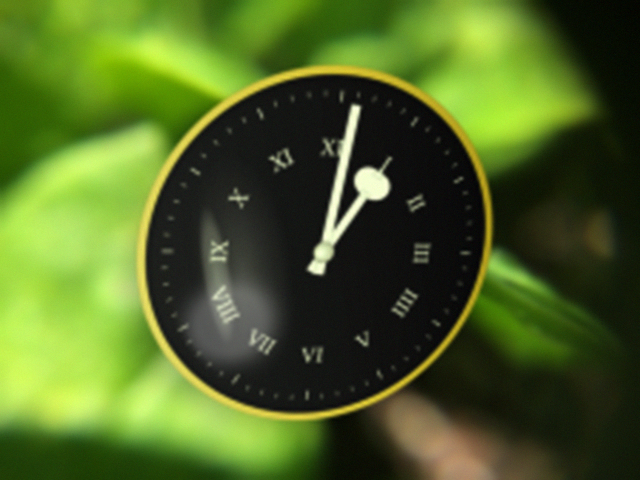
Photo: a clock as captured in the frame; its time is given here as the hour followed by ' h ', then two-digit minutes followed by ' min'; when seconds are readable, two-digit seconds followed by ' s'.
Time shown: 1 h 01 min
